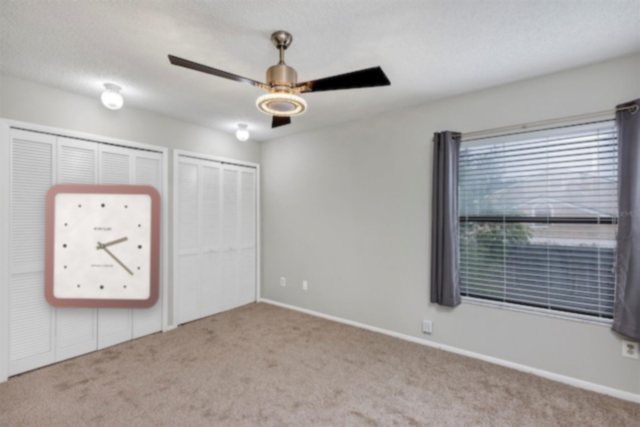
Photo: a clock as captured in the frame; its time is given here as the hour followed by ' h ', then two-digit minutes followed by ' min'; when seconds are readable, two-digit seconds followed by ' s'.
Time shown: 2 h 22 min
